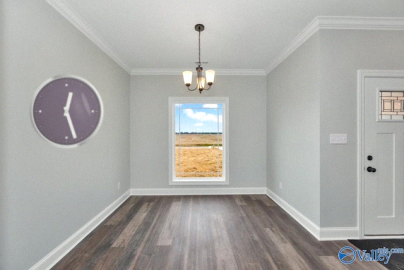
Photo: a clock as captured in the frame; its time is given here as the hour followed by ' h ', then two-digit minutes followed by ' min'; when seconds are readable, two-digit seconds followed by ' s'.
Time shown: 12 h 27 min
